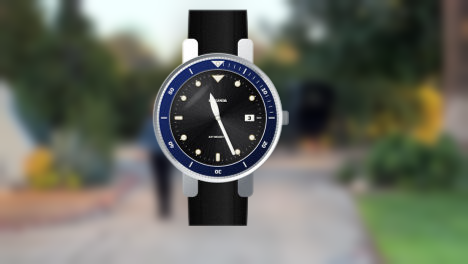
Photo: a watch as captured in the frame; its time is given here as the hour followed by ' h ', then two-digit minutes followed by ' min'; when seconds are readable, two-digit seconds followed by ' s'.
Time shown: 11 h 26 min
